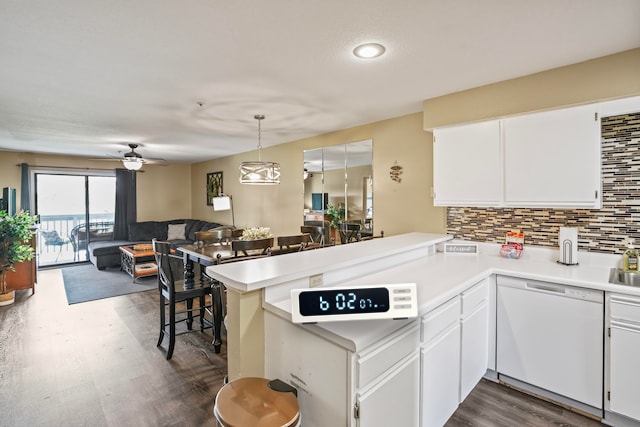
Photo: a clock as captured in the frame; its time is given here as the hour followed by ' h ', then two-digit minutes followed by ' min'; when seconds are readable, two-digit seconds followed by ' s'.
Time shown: 6 h 02 min 07 s
